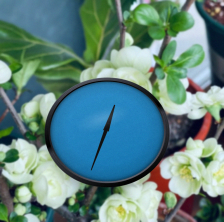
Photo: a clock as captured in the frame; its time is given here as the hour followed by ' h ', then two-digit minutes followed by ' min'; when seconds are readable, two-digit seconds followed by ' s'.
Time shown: 12 h 33 min
